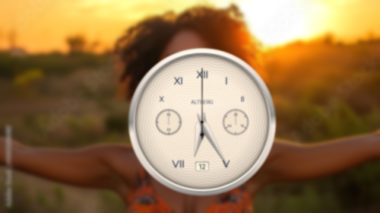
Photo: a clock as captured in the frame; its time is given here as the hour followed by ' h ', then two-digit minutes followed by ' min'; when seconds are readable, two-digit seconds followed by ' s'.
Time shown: 6 h 25 min
